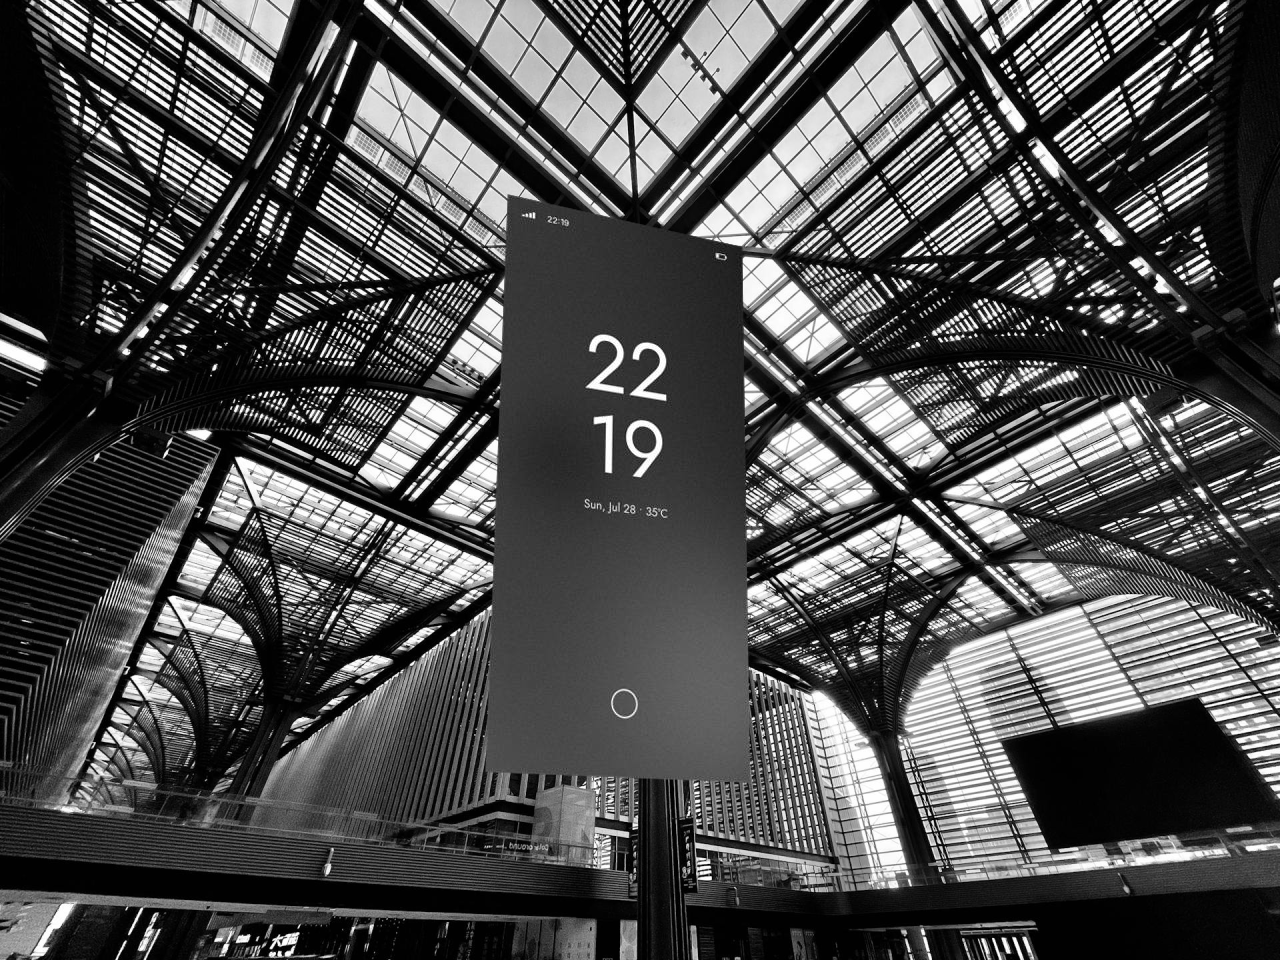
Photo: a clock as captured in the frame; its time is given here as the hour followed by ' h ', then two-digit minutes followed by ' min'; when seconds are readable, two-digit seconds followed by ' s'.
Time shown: 22 h 19 min
